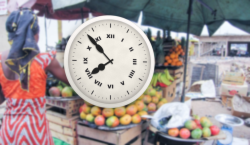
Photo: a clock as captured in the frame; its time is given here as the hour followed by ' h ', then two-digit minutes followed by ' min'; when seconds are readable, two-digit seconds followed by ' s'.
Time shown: 7 h 53 min
